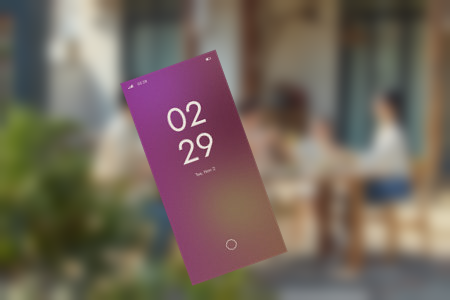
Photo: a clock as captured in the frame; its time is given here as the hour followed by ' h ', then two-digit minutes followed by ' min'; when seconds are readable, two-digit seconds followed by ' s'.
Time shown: 2 h 29 min
